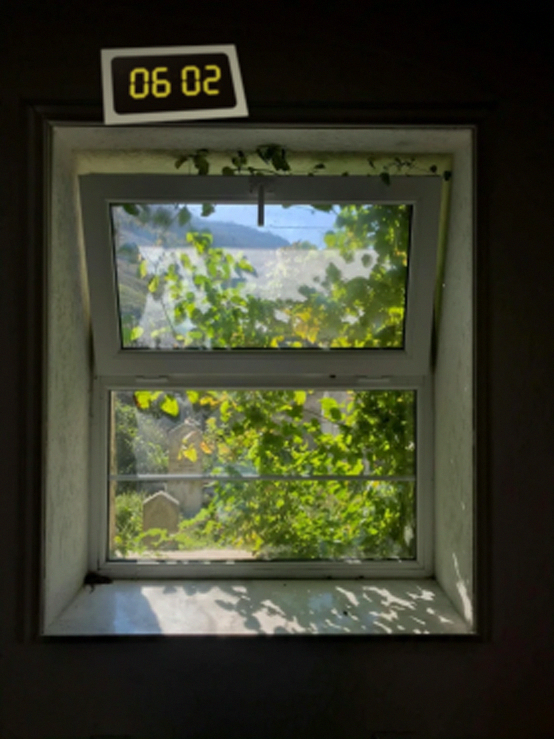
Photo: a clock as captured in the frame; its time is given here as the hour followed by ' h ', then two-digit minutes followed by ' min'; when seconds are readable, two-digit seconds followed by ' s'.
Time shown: 6 h 02 min
